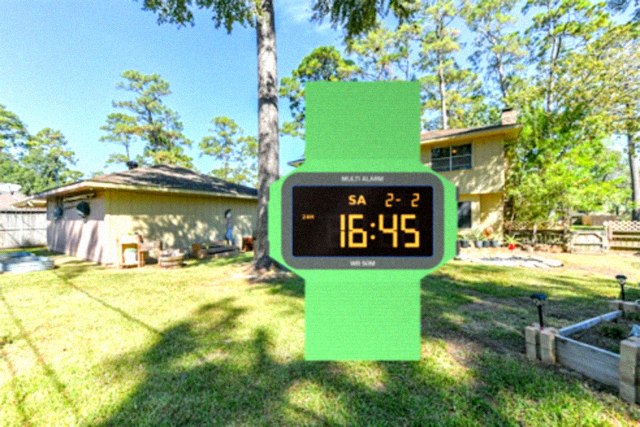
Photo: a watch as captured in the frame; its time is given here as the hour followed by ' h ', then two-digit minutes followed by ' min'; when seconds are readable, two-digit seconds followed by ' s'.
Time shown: 16 h 45 min
